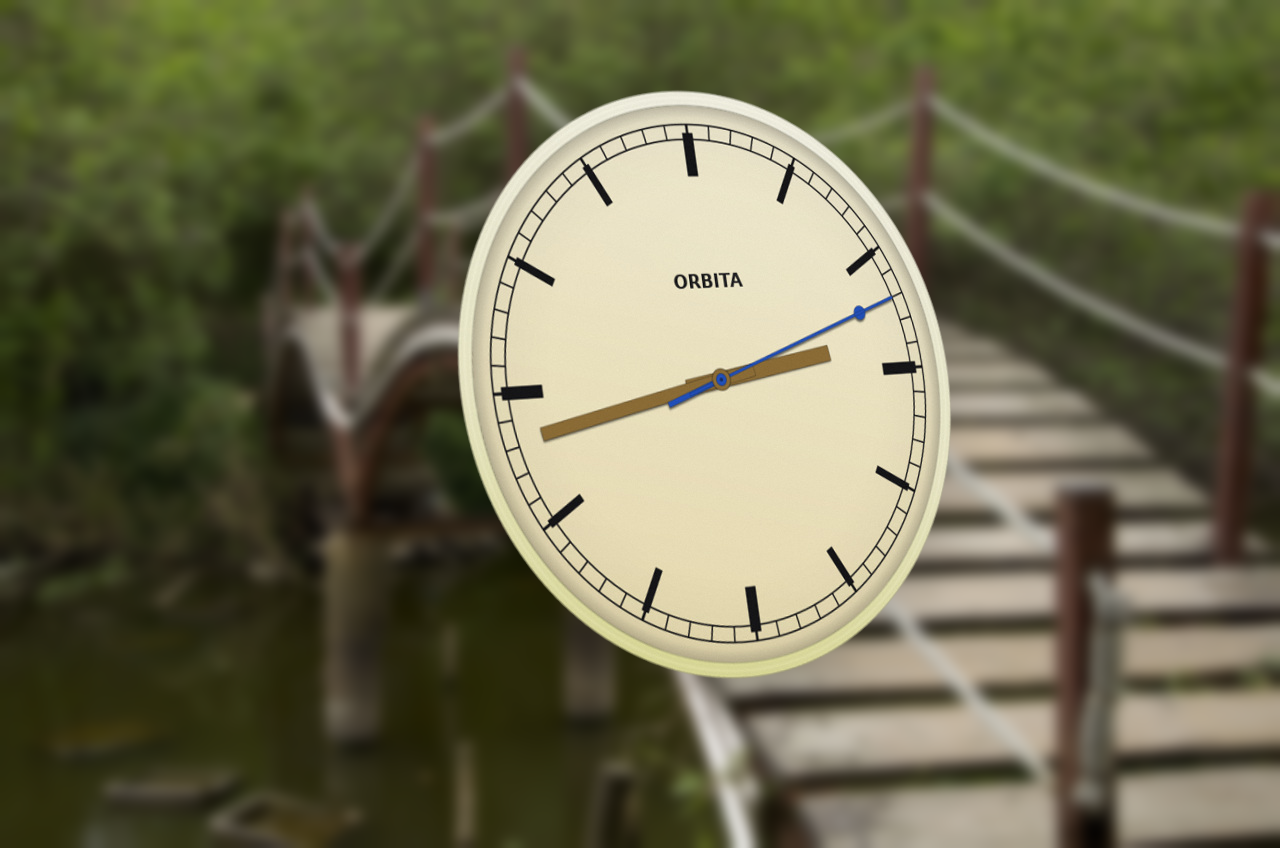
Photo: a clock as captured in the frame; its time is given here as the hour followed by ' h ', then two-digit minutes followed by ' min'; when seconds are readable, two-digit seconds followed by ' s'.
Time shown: 2 h 43 min 12 s
